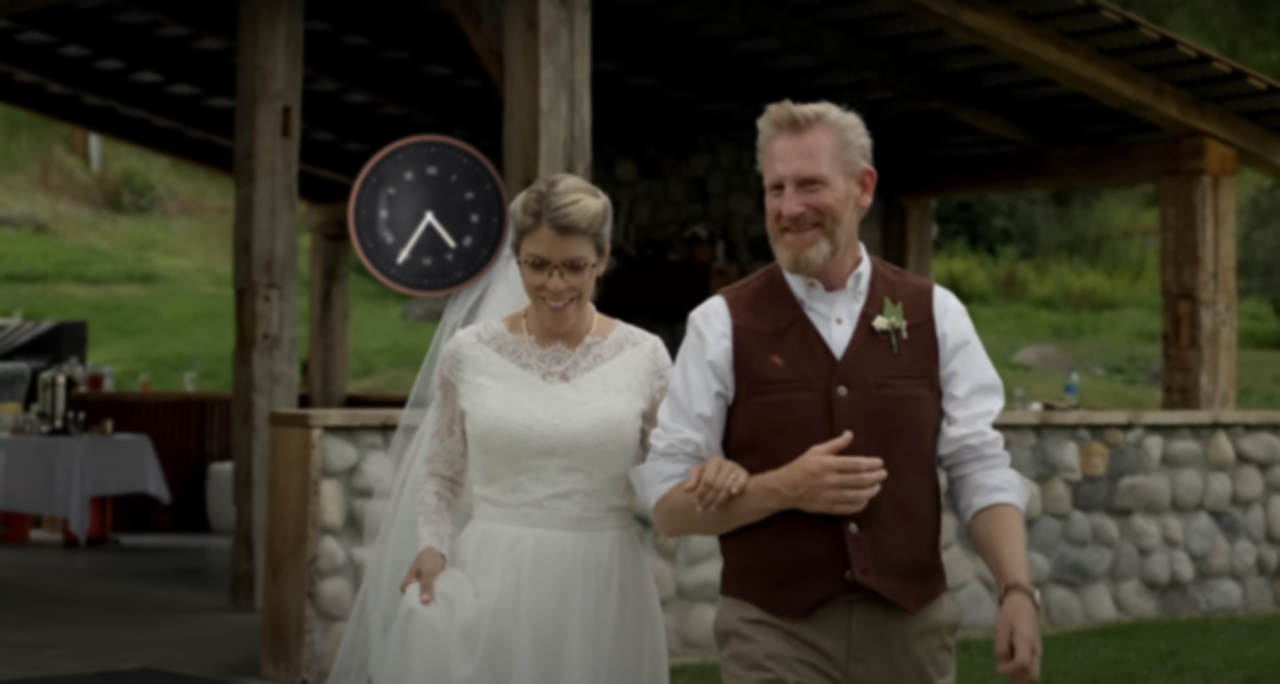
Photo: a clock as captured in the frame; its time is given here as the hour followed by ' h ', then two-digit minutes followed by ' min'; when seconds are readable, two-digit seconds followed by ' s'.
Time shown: 4 h 35 min
